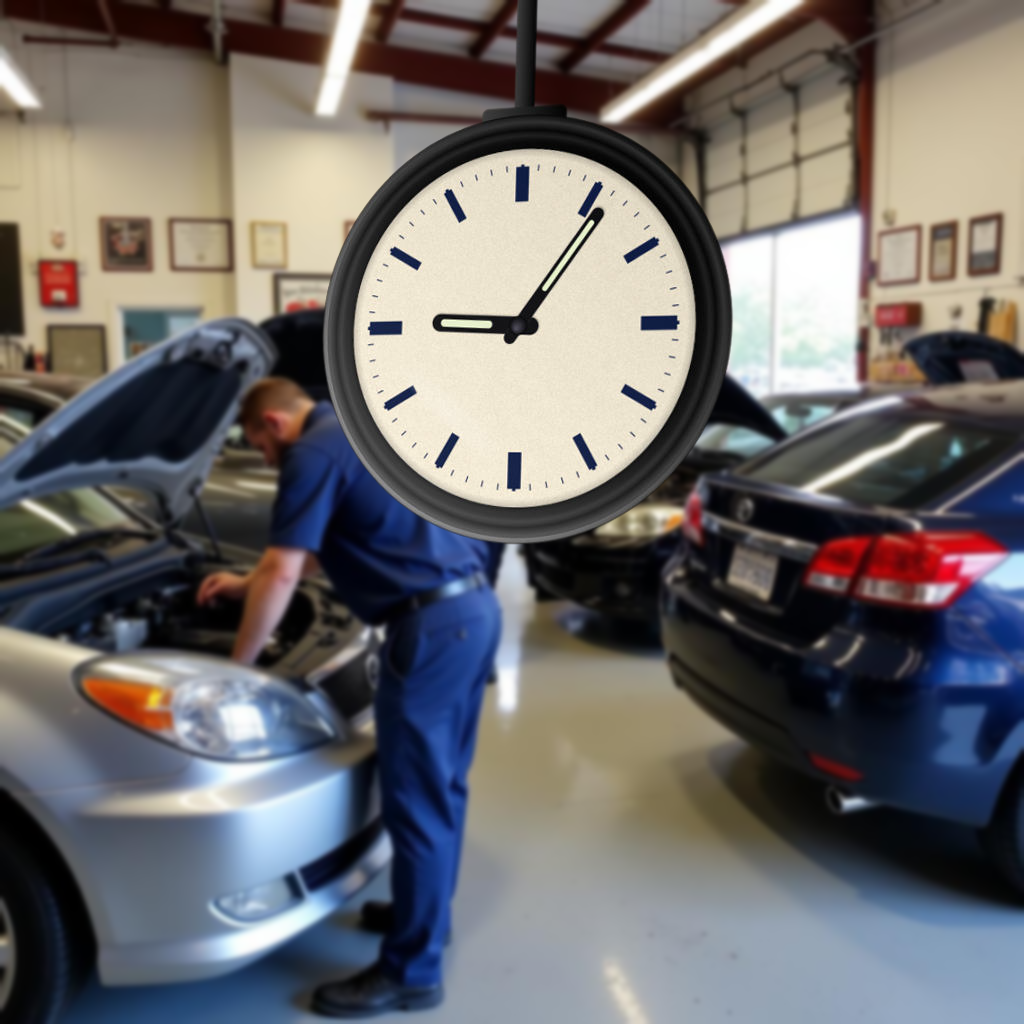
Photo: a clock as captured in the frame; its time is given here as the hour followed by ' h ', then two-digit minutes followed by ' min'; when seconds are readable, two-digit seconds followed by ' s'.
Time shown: 9 h 06 min
